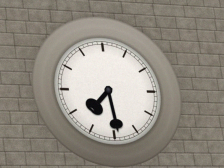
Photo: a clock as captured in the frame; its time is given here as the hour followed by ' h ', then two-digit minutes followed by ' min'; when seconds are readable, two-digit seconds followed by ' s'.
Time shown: 7 h 29 min
